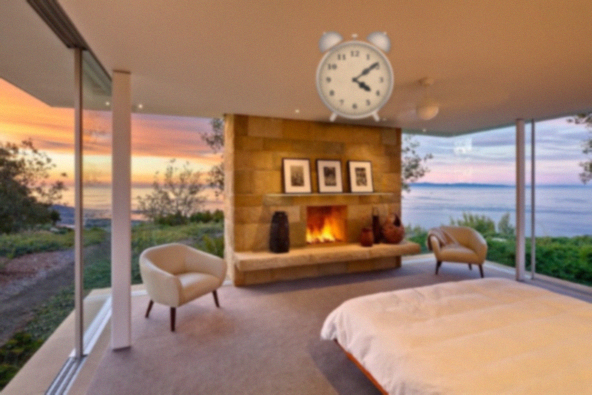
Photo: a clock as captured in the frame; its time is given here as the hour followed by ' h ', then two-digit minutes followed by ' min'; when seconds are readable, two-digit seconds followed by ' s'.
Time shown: 4 h 09 min
